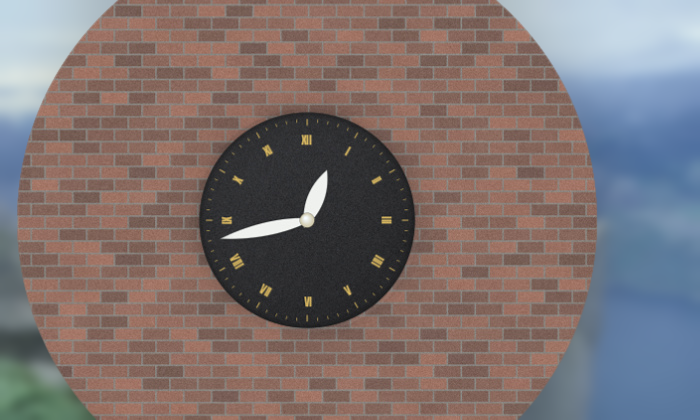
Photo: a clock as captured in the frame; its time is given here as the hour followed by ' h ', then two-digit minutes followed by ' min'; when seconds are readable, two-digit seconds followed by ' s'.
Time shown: 12 h 43 min
